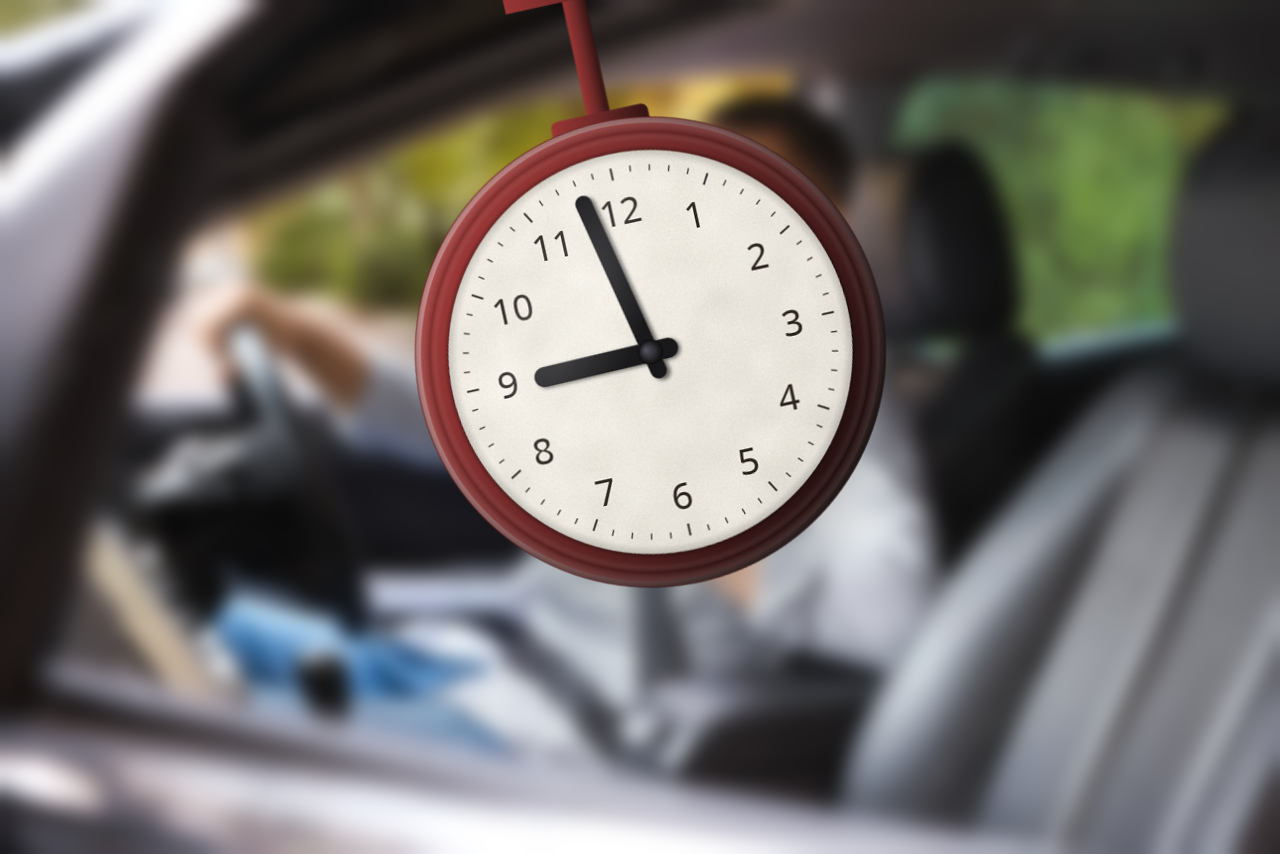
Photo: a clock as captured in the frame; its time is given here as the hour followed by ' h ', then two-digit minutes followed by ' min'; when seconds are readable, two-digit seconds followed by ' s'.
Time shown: 8 h 58 min
